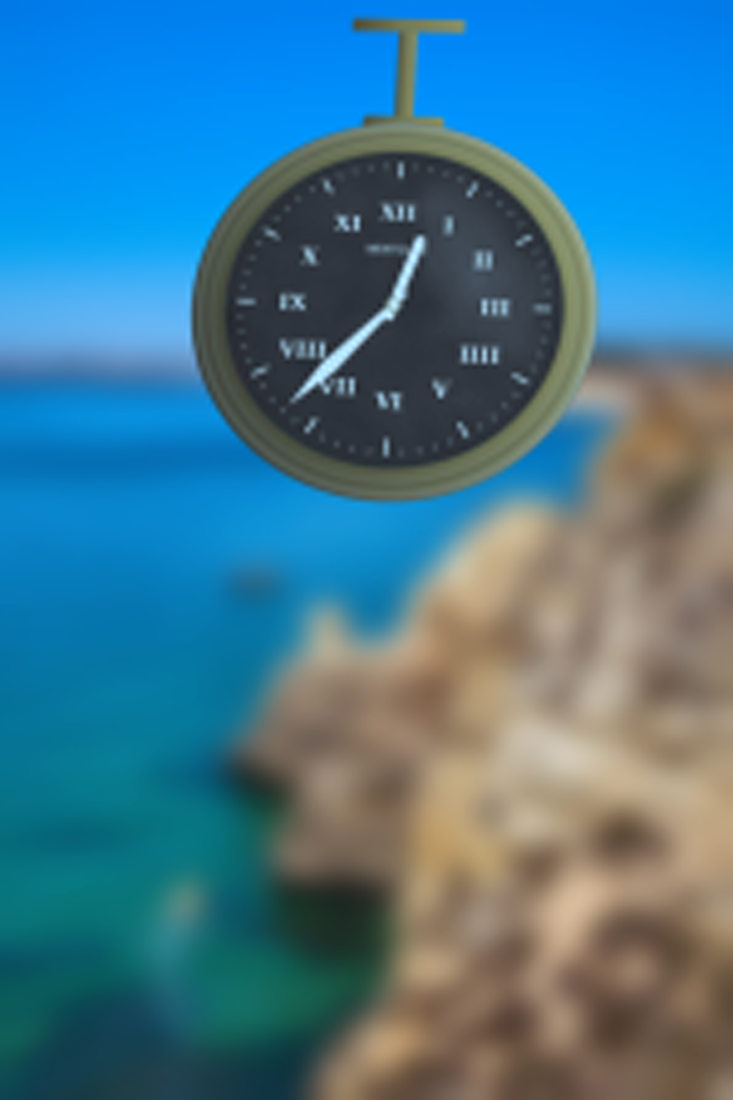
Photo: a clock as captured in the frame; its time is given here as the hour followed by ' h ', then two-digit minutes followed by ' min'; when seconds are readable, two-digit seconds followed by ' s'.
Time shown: 12 h 37 min
